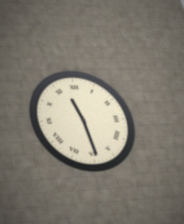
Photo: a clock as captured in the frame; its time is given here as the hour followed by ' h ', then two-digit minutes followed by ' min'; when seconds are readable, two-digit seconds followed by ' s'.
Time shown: 11 h 29 min
